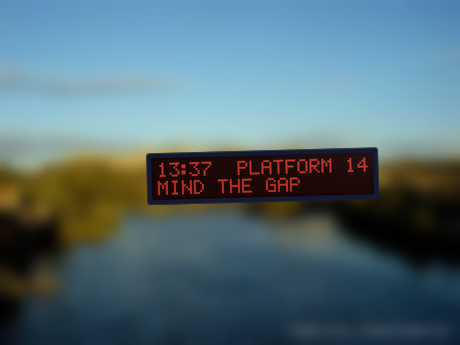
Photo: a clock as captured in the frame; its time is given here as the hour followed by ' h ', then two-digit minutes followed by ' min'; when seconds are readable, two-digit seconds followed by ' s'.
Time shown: 13 h 37 min
